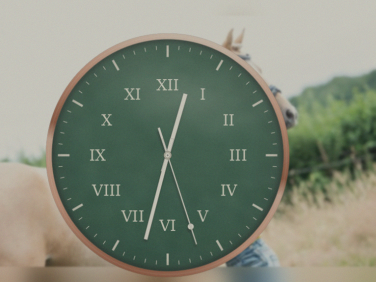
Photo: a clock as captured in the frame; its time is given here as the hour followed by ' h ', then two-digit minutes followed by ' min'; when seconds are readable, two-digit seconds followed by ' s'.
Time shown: 12 h 32 min 27 s
